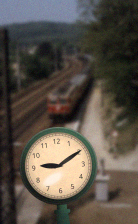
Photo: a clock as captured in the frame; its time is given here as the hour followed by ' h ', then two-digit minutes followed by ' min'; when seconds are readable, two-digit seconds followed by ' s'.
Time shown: 9 h 10 min
